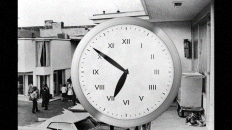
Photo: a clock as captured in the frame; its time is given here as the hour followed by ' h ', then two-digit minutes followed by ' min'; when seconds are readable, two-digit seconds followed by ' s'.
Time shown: 6 h 51 min
